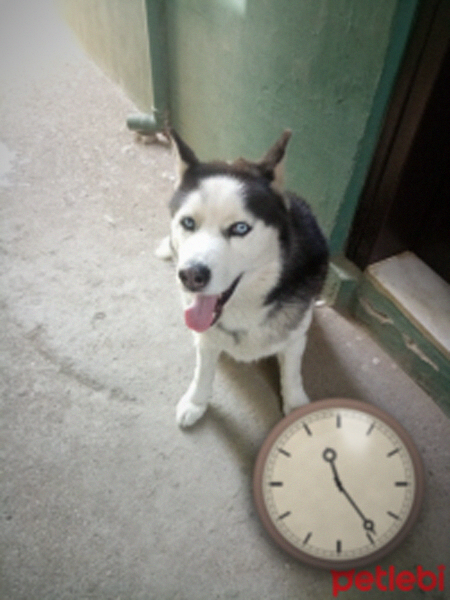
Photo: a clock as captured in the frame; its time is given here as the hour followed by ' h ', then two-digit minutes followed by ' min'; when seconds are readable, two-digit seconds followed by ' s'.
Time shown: 11 h 24 min
